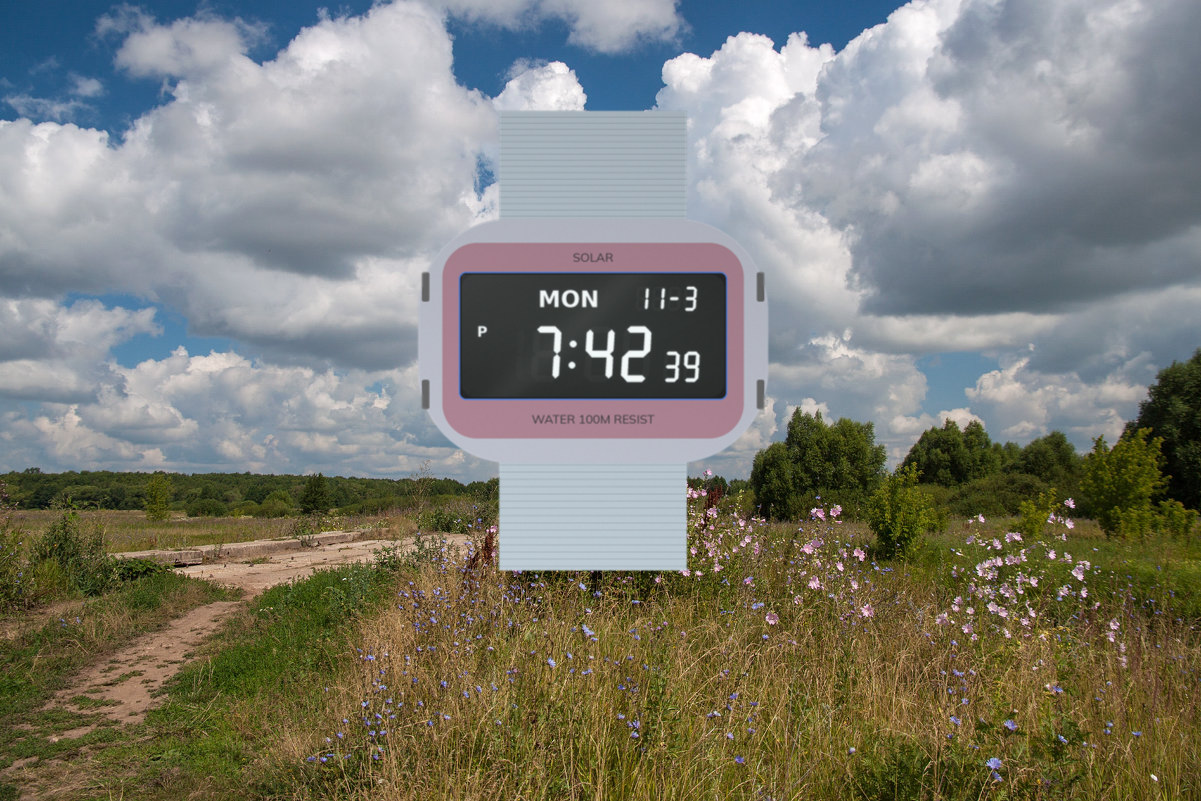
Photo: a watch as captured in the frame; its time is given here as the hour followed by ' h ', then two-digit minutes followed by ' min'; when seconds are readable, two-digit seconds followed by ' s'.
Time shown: 7 h 42 min 39 s
